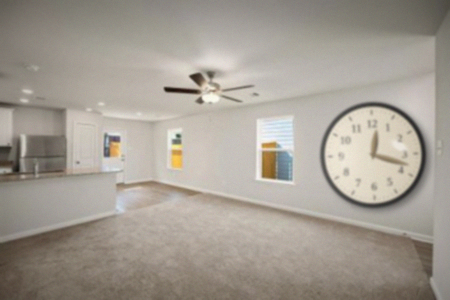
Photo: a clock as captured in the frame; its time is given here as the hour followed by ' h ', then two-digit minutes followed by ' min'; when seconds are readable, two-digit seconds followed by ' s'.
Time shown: 12 h 18 min
